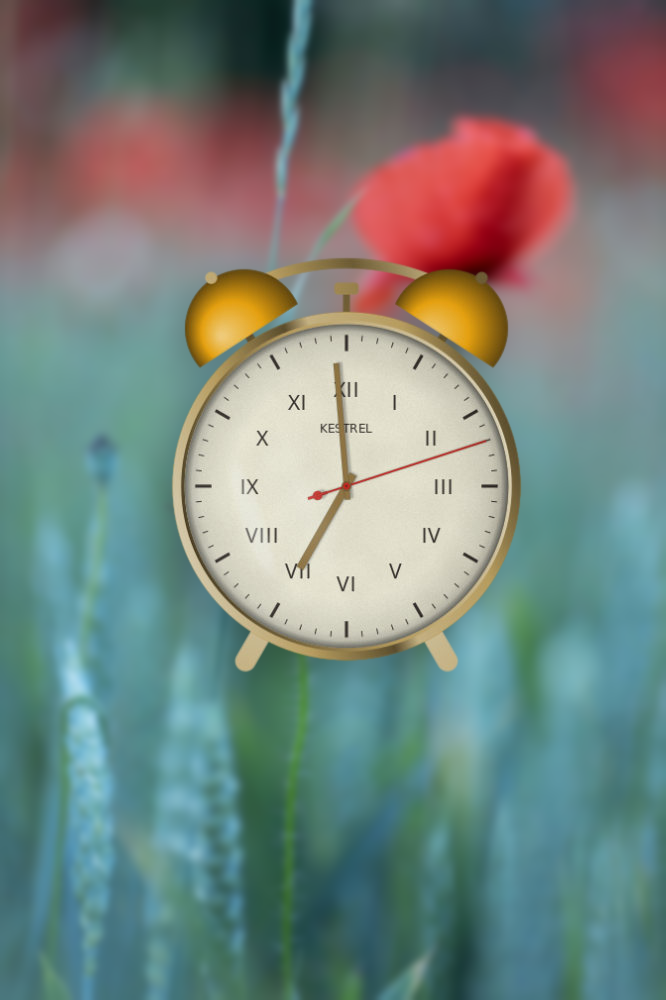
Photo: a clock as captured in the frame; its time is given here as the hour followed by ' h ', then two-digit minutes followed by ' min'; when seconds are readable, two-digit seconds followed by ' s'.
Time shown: 6 h 59 min 12 s
